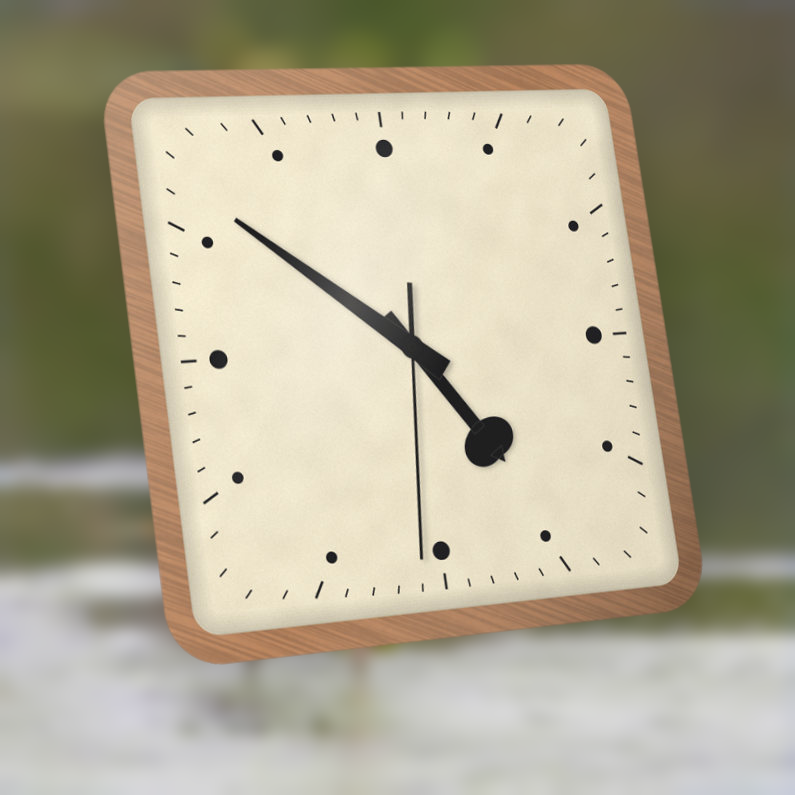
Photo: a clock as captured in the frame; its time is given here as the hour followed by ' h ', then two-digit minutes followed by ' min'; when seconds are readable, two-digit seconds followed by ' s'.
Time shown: 4 h 51 min 31 s
